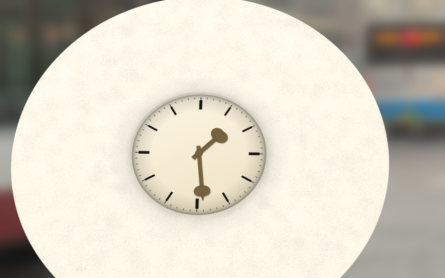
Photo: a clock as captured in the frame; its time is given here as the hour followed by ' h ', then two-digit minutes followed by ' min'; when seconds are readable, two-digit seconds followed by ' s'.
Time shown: 1 h 29 min
